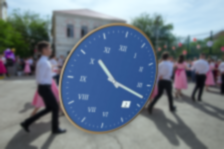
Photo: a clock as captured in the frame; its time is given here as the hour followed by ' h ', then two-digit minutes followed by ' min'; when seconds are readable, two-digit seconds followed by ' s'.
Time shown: 10 h 18 min
